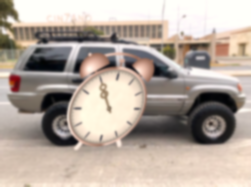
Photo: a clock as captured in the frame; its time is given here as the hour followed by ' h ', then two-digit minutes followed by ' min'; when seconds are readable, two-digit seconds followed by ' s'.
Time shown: 10 h 55 min
